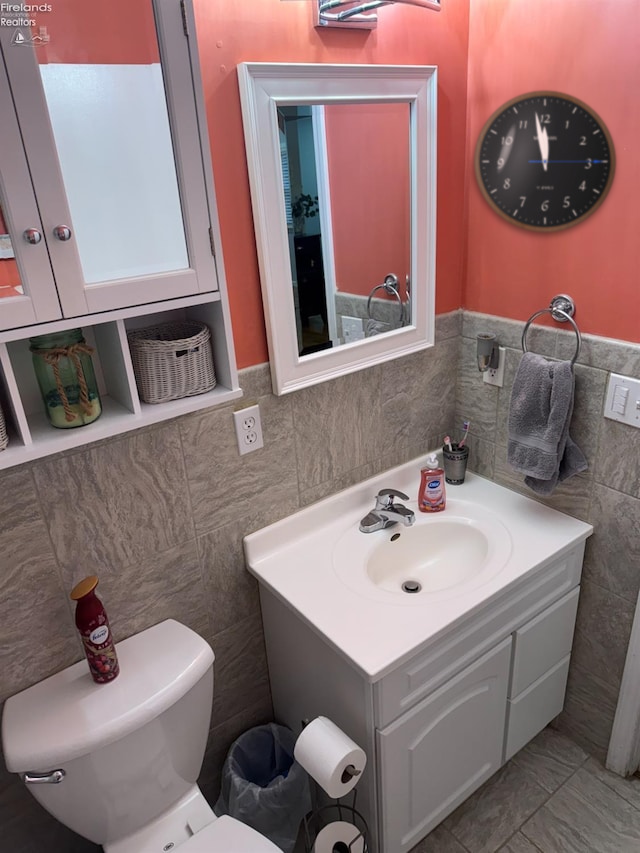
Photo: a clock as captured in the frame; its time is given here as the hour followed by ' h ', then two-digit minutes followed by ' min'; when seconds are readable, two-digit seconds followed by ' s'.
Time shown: 11 h 58 min 15 s
